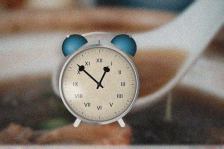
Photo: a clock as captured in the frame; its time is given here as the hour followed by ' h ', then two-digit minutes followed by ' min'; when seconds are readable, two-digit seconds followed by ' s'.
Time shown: 12 h 52 min
